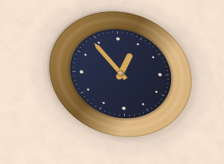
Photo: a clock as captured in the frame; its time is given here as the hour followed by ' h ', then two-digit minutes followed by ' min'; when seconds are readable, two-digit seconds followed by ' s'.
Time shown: 12 h 54 min
